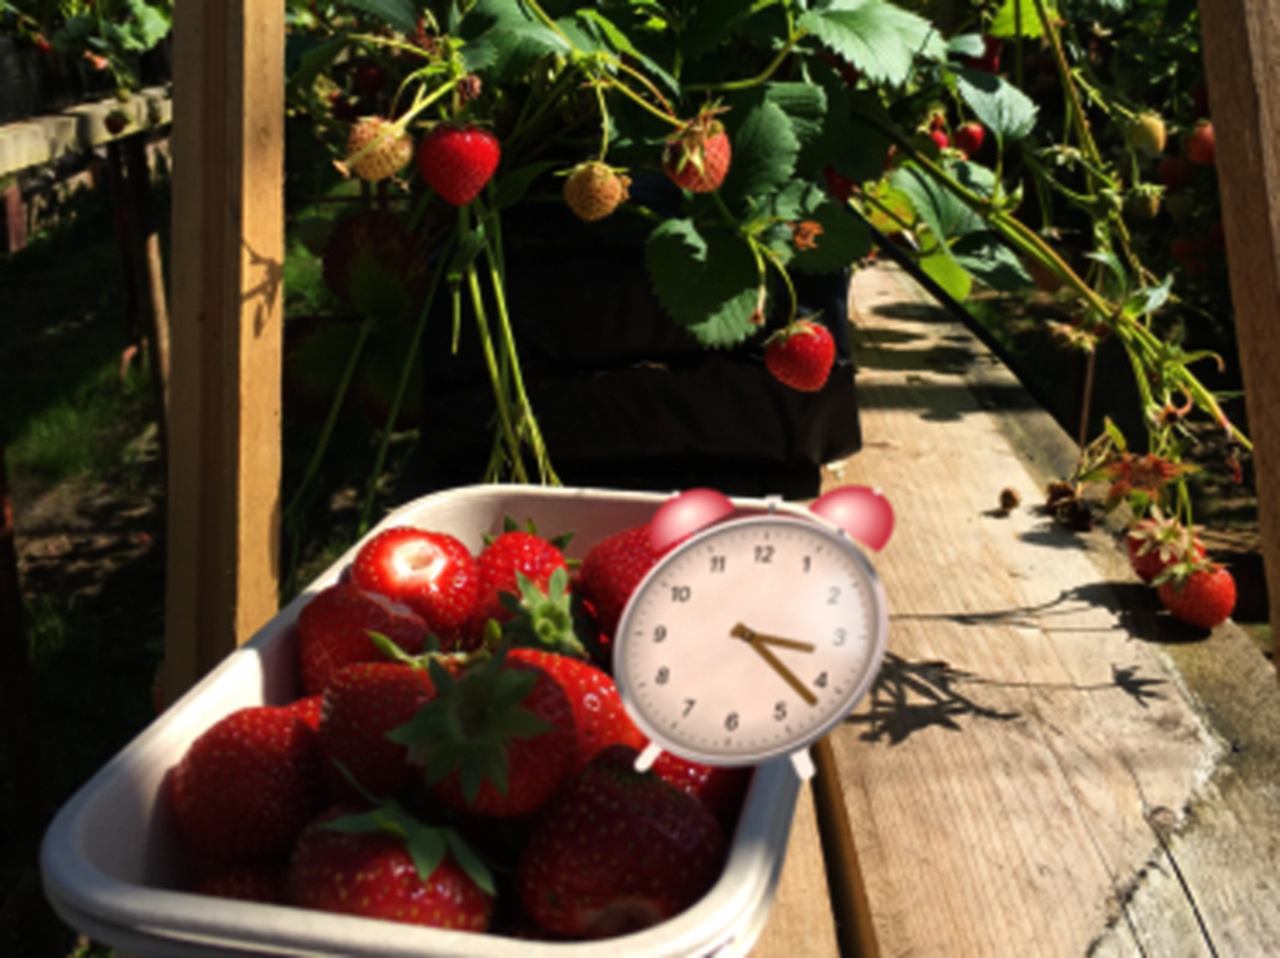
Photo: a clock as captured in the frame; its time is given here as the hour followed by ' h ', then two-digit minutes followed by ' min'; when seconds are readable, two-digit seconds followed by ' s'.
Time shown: 3 h 22 min
